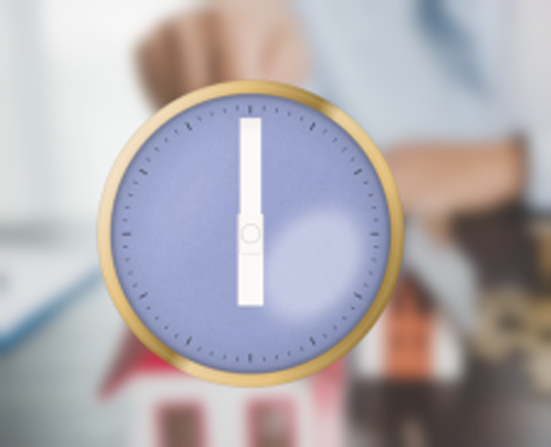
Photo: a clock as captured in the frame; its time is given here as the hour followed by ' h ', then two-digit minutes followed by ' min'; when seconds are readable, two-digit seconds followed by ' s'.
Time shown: 6 h 00 min
